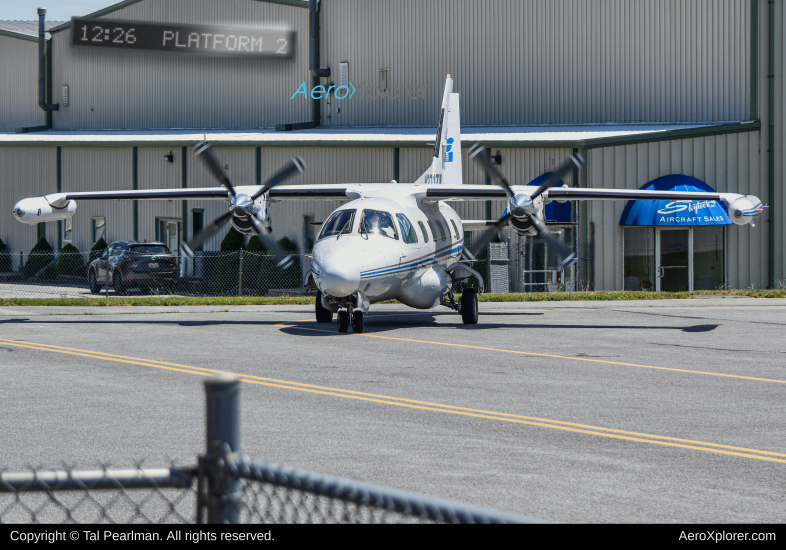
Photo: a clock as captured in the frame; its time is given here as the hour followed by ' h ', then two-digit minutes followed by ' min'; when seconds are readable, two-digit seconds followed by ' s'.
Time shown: 12 h 26 min
